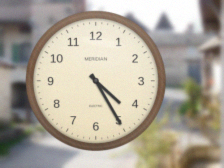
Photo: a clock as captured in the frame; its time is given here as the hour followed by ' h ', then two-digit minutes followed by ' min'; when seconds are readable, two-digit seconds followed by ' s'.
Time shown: 4 h 25 min
